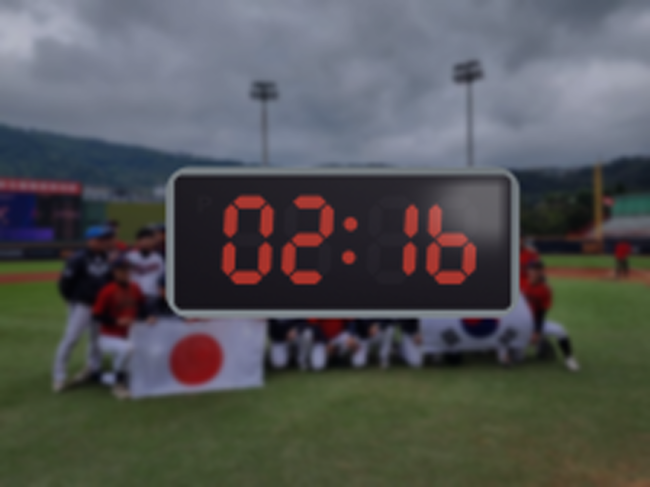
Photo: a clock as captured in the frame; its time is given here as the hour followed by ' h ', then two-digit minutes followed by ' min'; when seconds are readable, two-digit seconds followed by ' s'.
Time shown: 2 h 16 min
